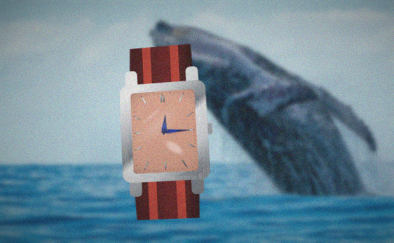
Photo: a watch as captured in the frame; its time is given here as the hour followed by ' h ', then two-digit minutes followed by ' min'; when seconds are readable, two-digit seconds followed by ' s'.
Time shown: 12 h 15 min
